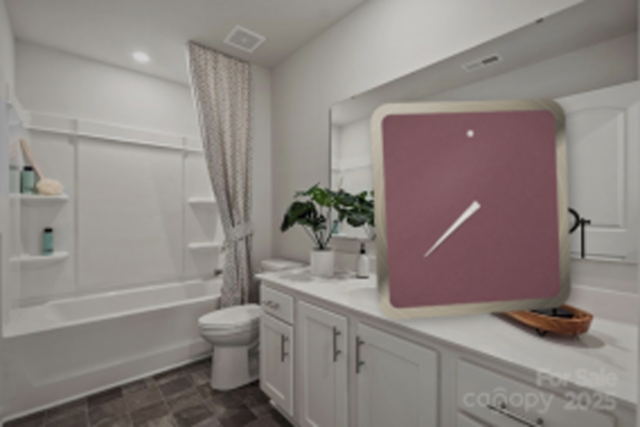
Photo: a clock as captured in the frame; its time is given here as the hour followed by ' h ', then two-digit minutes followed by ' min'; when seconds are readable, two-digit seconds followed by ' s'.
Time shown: 7 h 38 min
